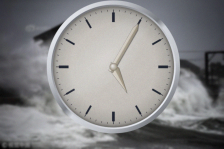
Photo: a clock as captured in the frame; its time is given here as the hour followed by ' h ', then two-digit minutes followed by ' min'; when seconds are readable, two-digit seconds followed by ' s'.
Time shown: 5 h 05 min
